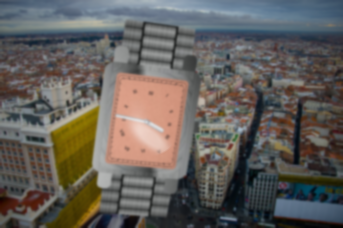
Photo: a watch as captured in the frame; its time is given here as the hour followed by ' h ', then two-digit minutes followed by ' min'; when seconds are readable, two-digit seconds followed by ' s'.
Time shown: 3 h 46 min
